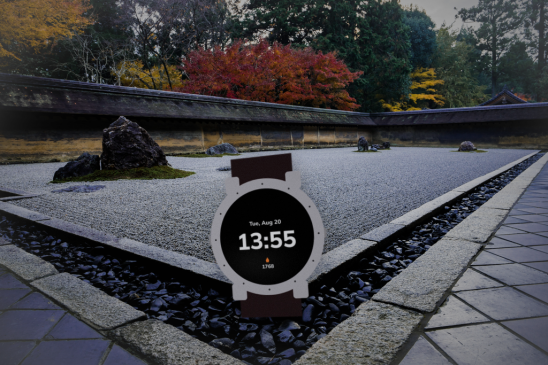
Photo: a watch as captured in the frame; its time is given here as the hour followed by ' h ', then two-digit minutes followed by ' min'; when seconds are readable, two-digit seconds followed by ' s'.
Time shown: 13 h 55 min
